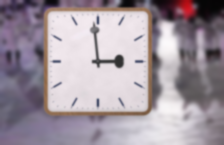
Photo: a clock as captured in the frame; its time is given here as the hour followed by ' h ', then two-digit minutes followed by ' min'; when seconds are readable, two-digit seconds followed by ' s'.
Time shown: 2 h 59 min
